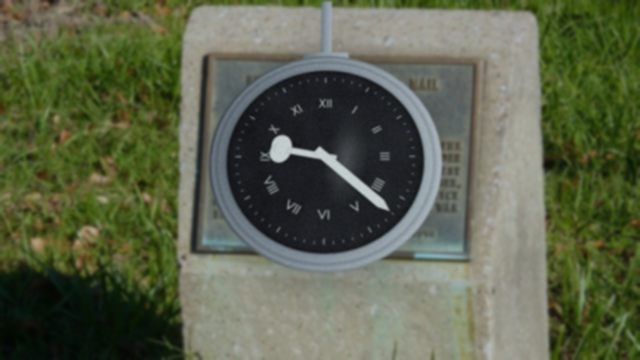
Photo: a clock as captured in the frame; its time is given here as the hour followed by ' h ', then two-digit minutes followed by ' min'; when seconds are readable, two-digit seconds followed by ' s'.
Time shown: 9 h 22 min
